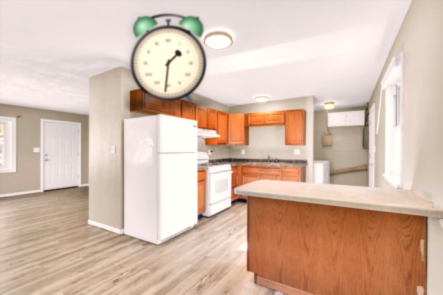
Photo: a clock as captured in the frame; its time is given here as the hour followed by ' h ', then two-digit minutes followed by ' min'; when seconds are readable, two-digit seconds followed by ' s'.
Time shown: 1 h 31 min
